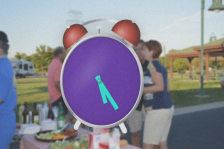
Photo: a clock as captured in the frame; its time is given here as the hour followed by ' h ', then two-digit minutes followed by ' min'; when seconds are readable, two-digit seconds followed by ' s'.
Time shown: 5 h 24 min
